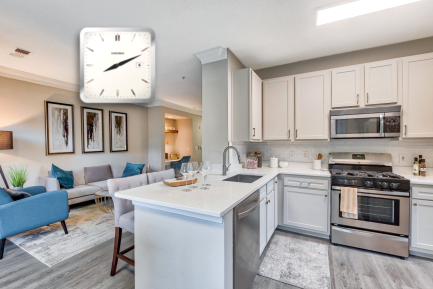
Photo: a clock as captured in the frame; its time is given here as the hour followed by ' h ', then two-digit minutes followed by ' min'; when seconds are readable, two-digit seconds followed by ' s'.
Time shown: 8 h 11 min
